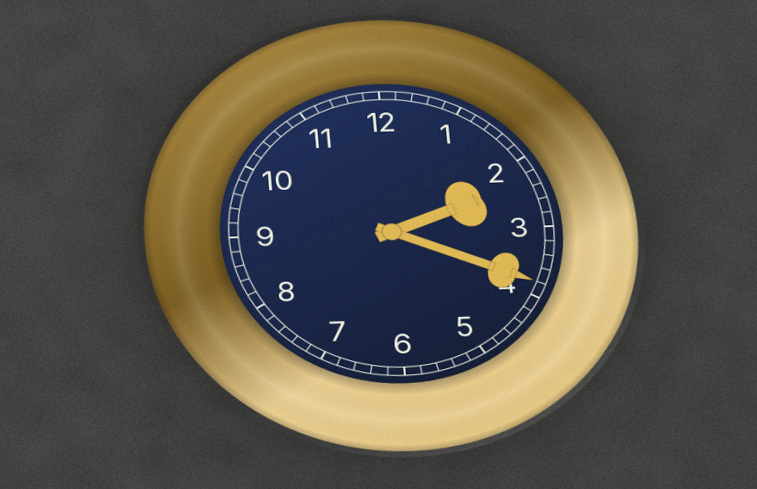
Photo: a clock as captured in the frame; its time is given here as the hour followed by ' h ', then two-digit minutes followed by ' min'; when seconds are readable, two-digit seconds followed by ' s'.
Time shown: 2 h 19 min
